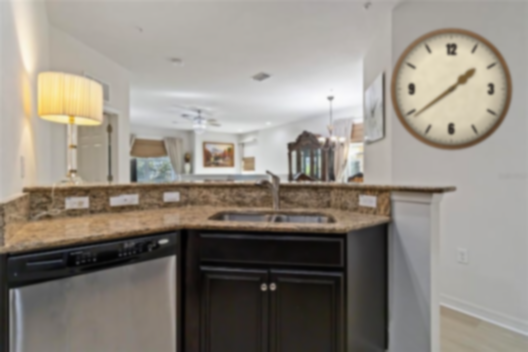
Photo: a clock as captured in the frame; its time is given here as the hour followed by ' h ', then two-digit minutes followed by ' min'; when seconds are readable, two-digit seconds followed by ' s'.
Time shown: 1 h 39 min
